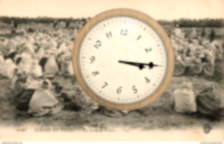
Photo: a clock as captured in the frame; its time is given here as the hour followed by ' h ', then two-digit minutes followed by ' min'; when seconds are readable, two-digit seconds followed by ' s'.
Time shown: 3 h 15 min
